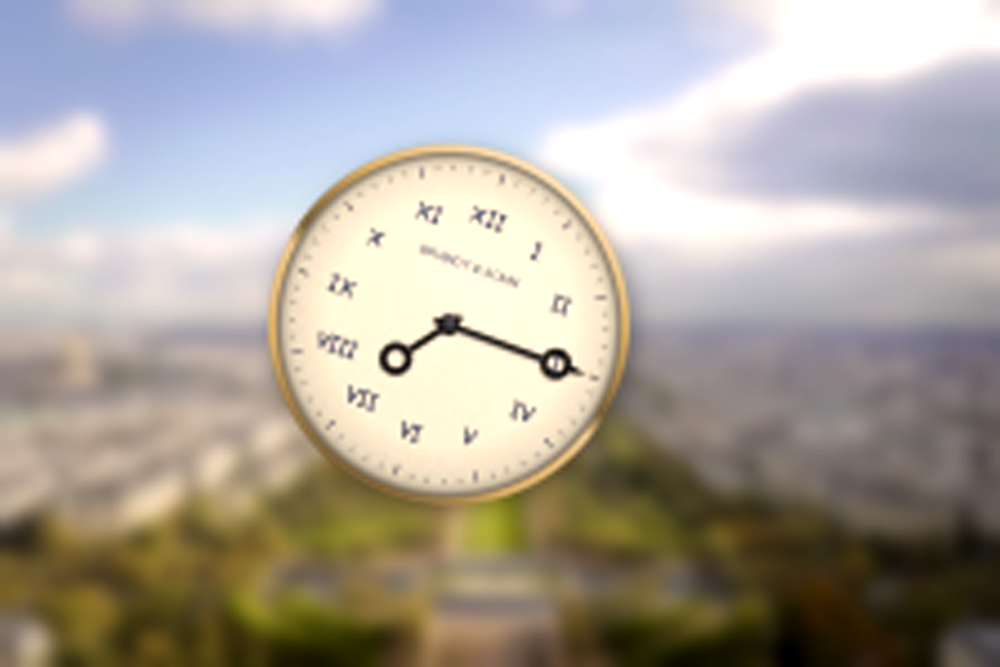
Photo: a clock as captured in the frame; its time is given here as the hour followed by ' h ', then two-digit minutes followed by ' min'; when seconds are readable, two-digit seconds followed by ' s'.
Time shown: 7 h 15 min
